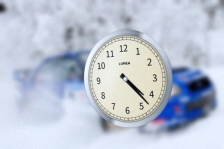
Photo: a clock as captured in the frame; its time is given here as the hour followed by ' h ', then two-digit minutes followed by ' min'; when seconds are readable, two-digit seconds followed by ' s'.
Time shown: 4 h 23 min
